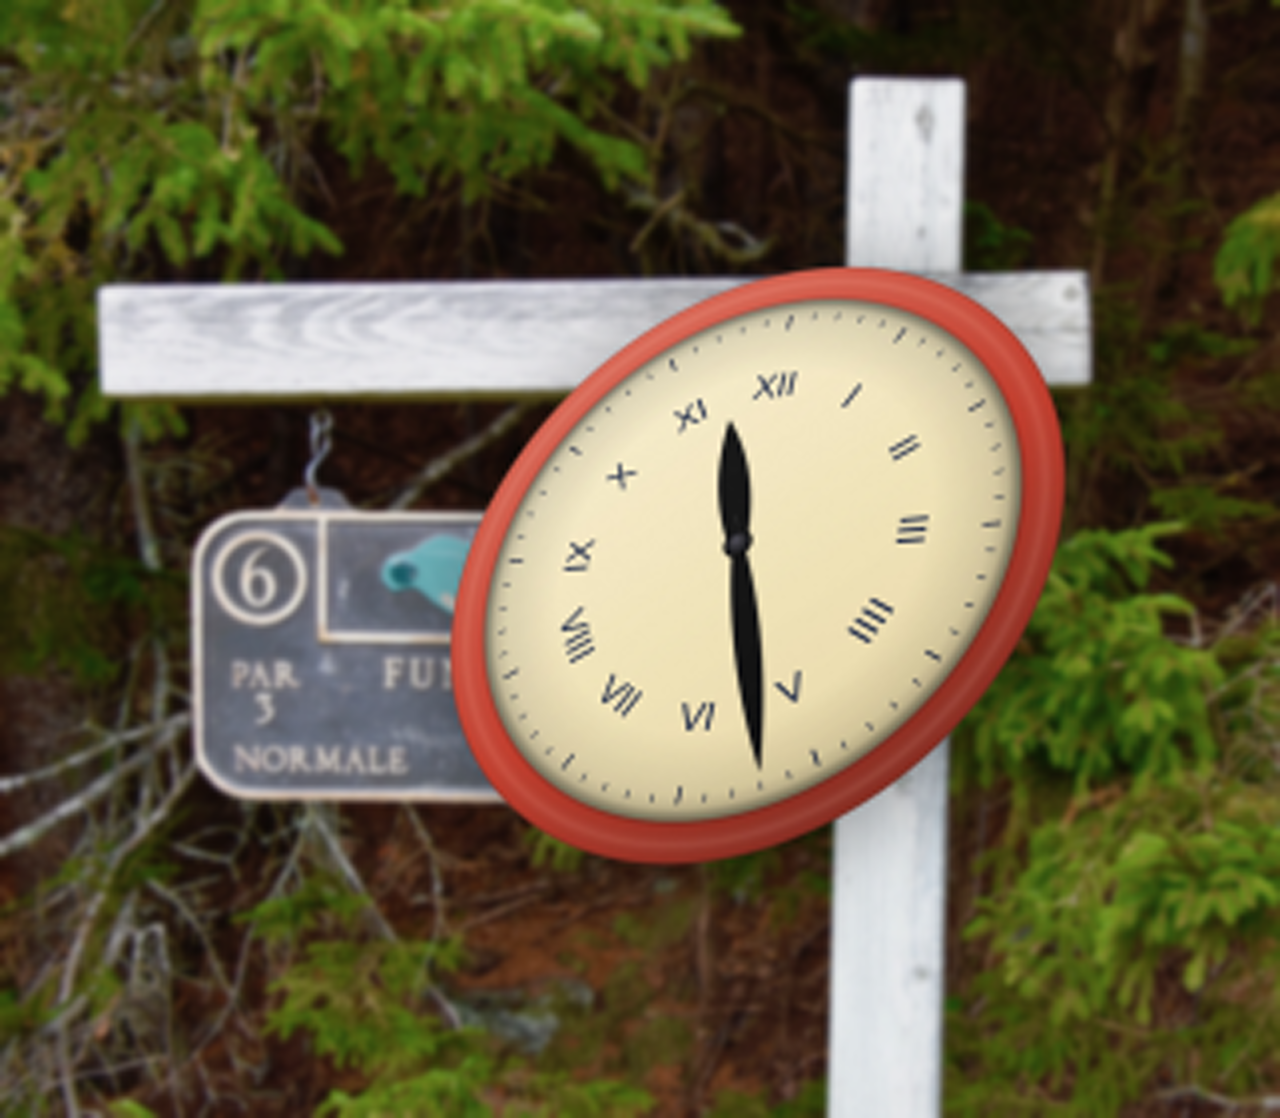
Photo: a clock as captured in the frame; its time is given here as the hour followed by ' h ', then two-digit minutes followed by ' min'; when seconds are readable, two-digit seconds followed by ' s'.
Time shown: 11 h 27 min
